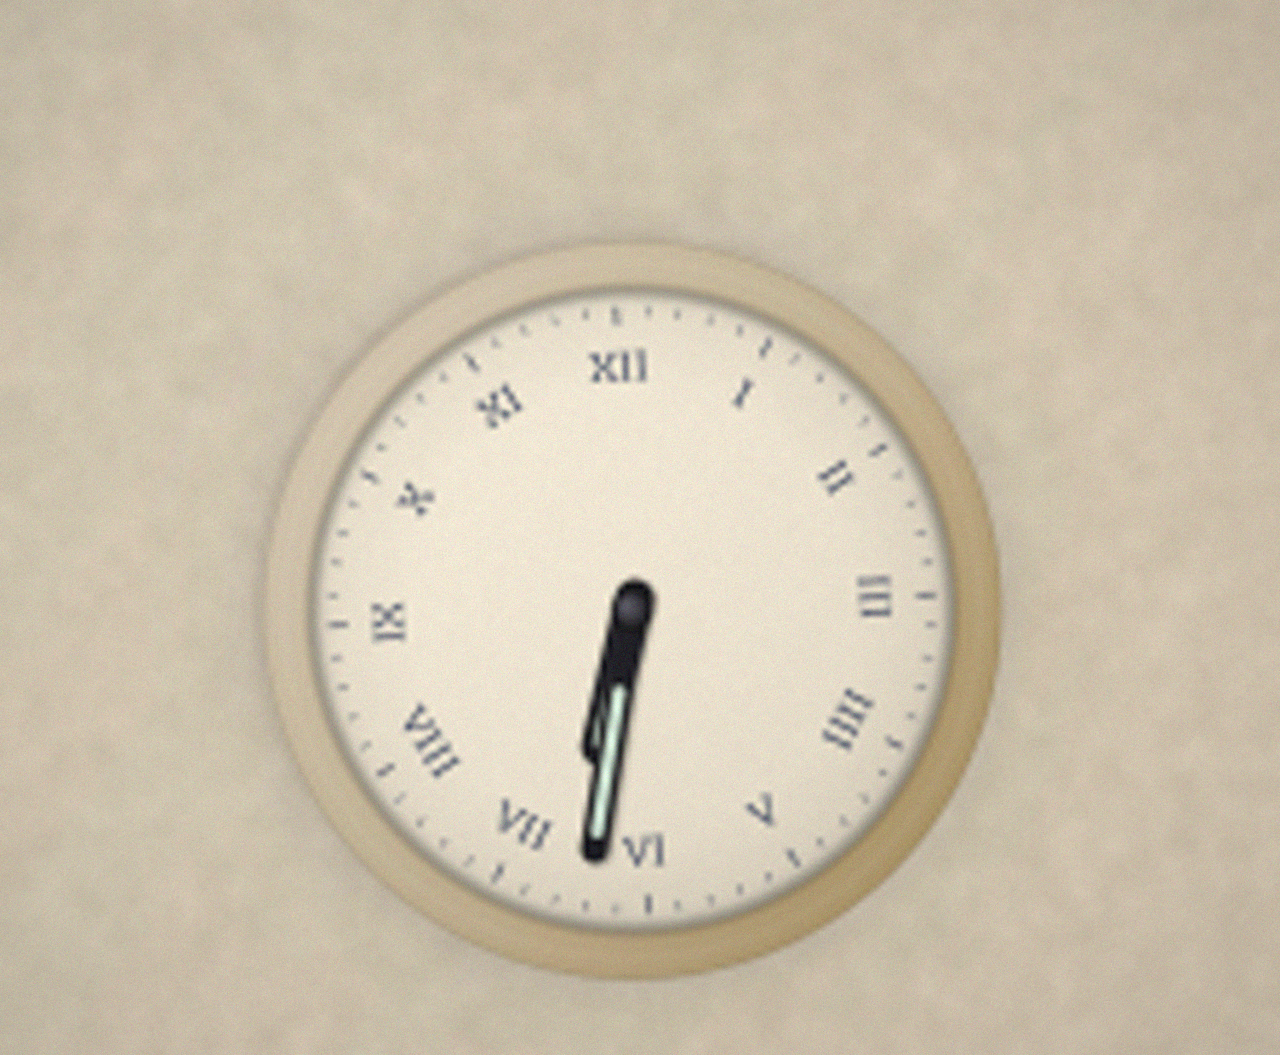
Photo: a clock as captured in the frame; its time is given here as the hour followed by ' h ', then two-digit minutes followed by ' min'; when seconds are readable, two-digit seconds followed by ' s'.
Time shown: 6 h 32 min
